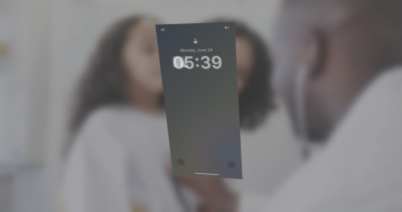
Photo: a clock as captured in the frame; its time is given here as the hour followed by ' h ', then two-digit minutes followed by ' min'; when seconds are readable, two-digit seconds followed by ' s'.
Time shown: 5 h 39 min
